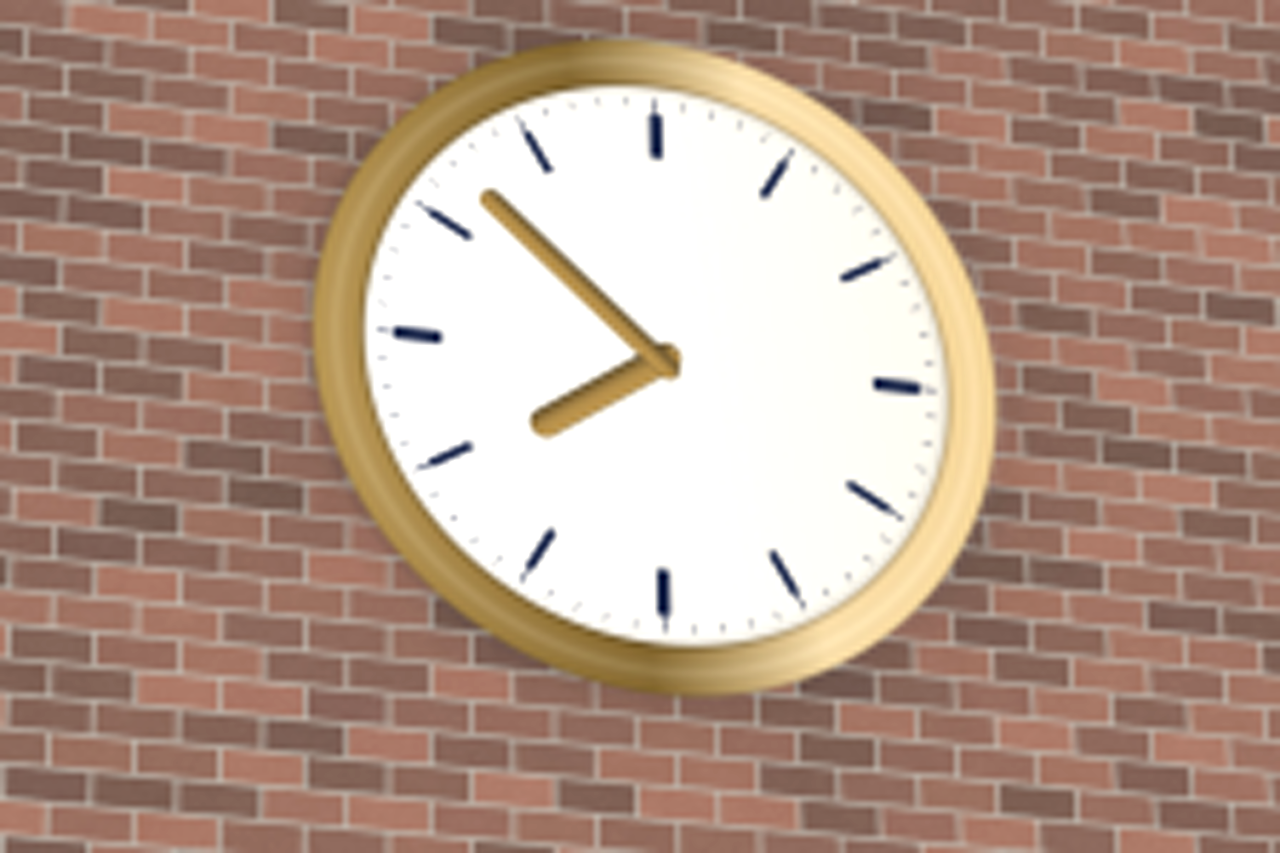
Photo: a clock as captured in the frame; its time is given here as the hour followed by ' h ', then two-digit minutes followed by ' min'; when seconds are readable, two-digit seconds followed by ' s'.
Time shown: 7 h 52 min
